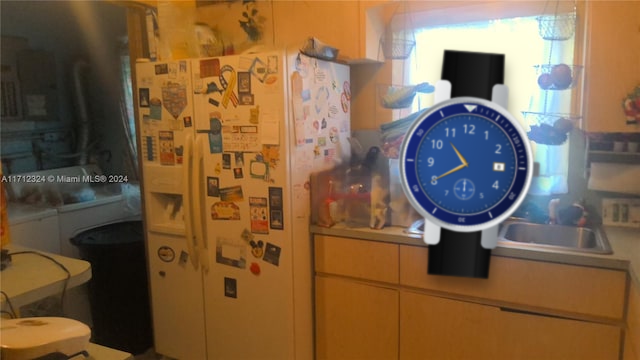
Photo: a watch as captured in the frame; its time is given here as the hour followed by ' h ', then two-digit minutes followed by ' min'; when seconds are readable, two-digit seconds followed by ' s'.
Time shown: 10 h 40 min
